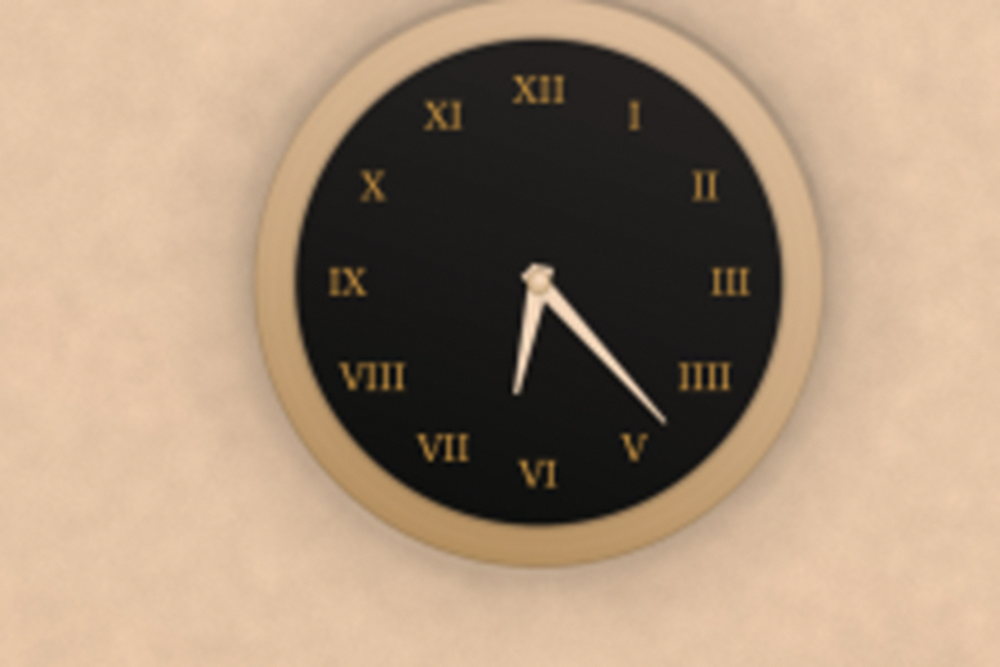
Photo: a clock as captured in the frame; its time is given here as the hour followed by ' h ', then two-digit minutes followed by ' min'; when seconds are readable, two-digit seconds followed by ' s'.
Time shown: 6 h 23 min
